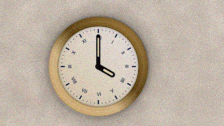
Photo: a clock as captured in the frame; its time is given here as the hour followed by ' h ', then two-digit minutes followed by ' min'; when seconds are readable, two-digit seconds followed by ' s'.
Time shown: 4 h 00 min
